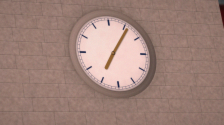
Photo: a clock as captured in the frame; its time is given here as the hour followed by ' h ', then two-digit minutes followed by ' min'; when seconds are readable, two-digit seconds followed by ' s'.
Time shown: 7 h 06 min
